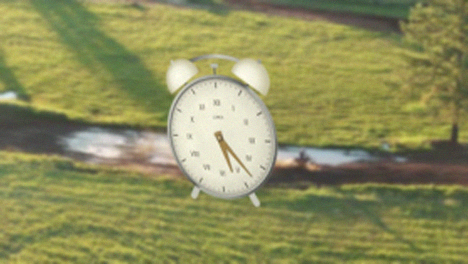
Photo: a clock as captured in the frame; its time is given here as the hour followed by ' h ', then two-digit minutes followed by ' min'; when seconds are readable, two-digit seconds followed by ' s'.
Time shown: 5 h 23 min
